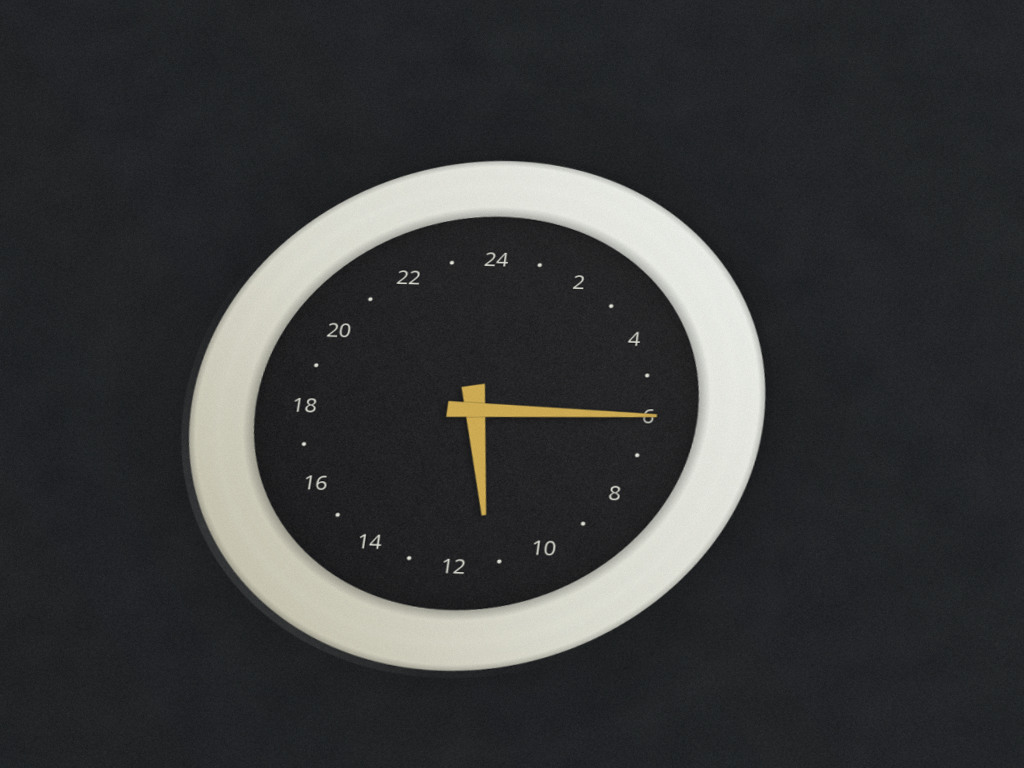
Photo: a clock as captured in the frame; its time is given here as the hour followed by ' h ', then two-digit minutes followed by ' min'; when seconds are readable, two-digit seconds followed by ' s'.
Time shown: 11 h 15 min
